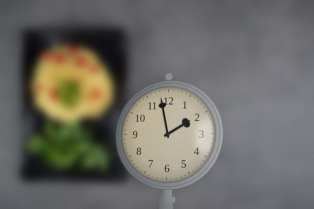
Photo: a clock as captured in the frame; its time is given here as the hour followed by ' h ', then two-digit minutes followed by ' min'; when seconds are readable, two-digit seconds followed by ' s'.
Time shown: 1 h 58 min
